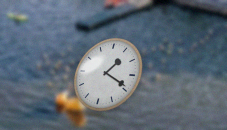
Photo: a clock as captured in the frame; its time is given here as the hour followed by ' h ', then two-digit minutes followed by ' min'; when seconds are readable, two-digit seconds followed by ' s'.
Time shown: 1 h 19 min
